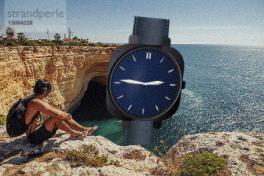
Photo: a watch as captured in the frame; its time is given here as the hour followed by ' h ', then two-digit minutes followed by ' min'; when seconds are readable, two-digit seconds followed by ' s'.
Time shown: 2 h 46 min
